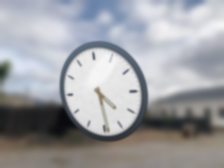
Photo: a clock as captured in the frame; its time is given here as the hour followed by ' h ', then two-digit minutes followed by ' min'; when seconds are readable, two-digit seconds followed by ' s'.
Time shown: 4 h 29 min
